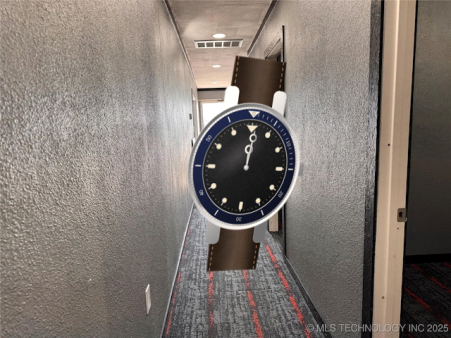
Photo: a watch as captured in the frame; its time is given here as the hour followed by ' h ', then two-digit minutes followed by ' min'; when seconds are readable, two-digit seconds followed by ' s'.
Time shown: 12 h 01 min
